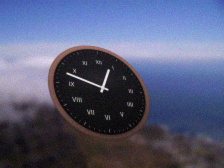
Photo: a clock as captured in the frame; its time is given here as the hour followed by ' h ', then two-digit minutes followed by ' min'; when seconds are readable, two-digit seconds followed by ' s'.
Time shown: 12 h 48 min
